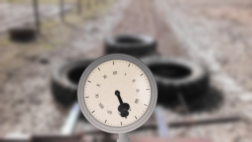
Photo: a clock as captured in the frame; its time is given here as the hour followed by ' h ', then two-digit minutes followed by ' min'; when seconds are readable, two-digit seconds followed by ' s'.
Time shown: 5 h 28 min
